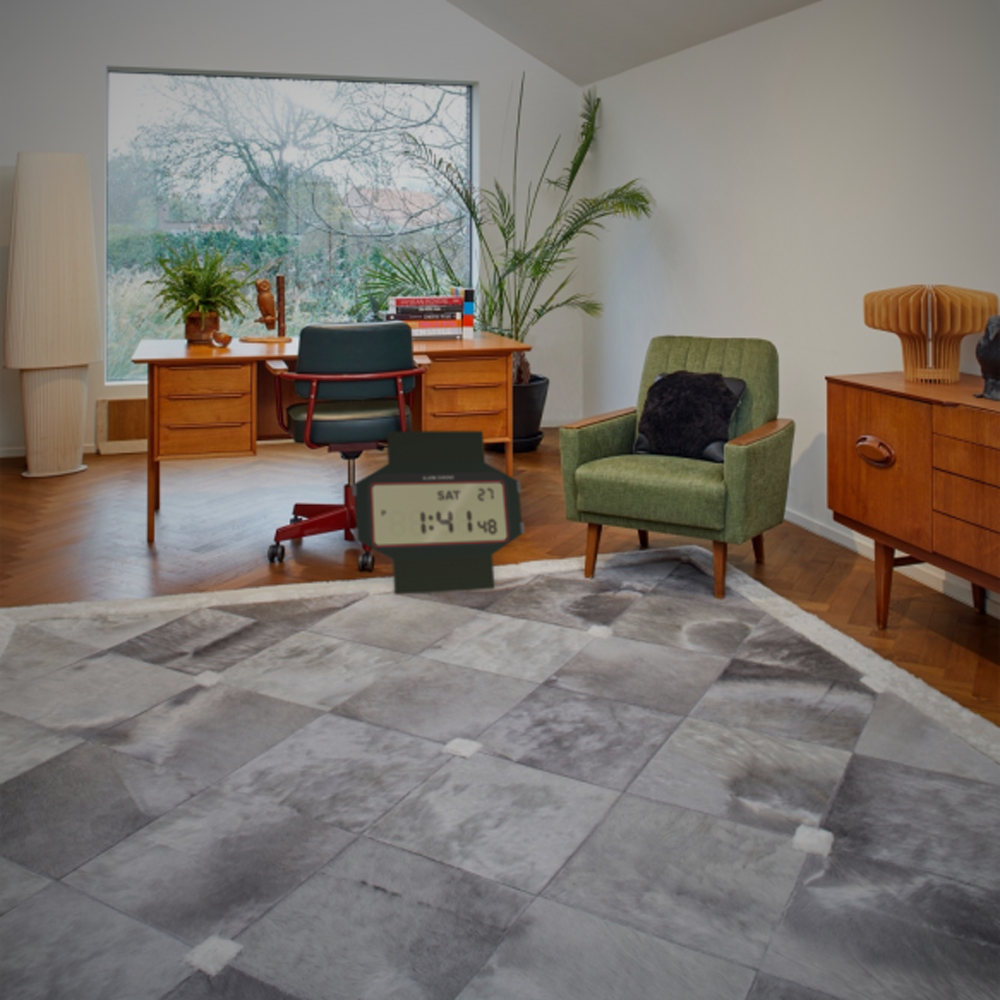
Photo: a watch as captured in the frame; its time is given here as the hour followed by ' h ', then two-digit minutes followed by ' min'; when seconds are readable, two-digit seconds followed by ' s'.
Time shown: 1 h 41 min 48 s
